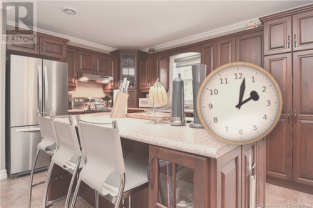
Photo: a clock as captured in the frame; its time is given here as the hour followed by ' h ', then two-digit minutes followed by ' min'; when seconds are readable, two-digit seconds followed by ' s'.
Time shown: 2 h 02 min
